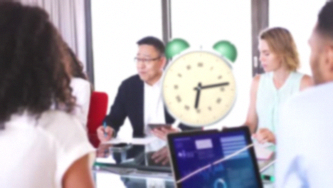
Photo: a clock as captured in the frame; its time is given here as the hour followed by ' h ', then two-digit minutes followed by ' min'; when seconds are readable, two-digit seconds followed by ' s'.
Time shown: 6 h 13 min
